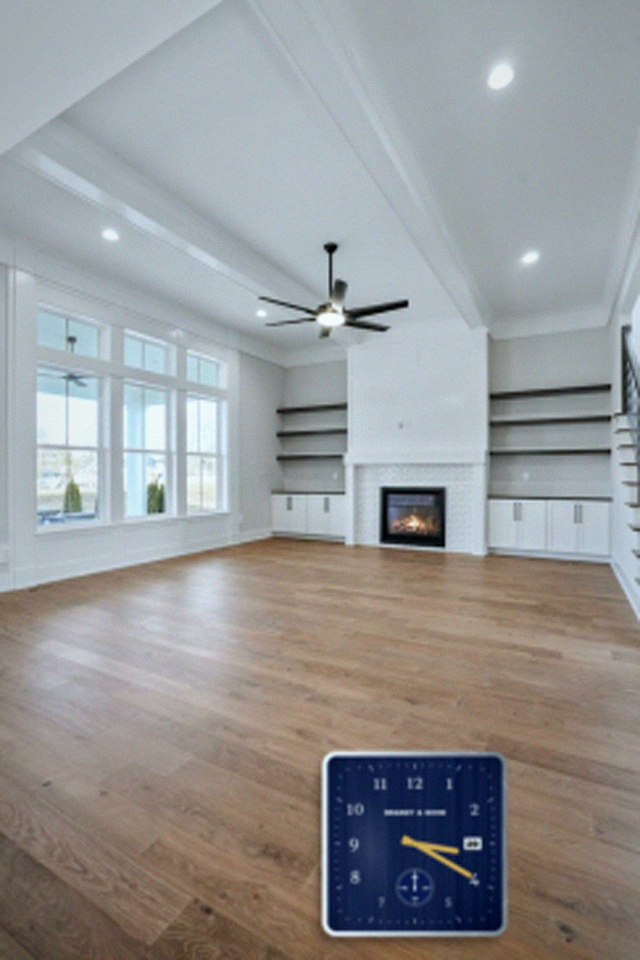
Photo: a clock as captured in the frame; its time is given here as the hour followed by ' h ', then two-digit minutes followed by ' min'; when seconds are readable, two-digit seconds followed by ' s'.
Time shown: 3 h 20 min
